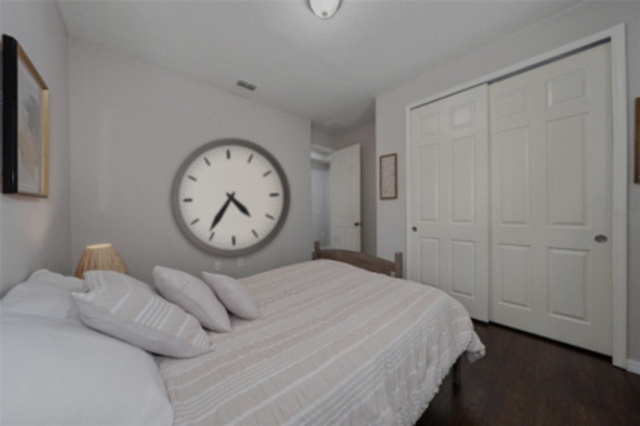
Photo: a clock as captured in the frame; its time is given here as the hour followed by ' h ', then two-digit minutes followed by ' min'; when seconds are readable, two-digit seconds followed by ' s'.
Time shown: 4 h 36 min
